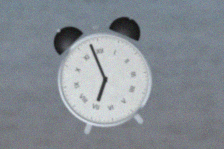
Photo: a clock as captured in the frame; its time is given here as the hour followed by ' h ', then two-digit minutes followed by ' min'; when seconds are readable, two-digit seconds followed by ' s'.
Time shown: 6 h 58 min
